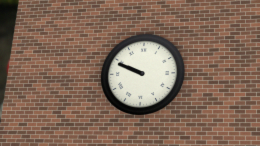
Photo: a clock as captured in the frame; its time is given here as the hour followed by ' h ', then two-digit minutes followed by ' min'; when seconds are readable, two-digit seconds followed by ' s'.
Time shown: 9 h 49 min
